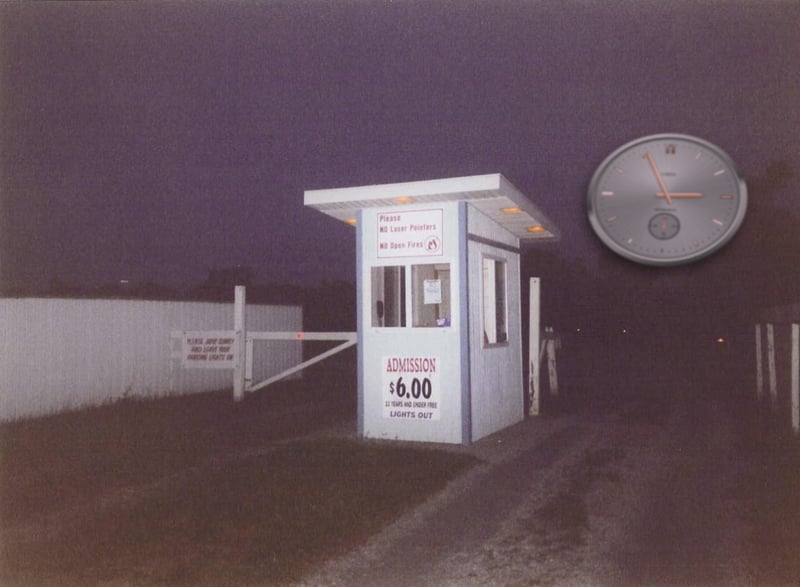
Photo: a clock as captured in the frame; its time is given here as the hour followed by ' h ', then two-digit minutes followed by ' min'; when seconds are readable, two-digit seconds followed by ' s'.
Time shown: 2 h 56 min
